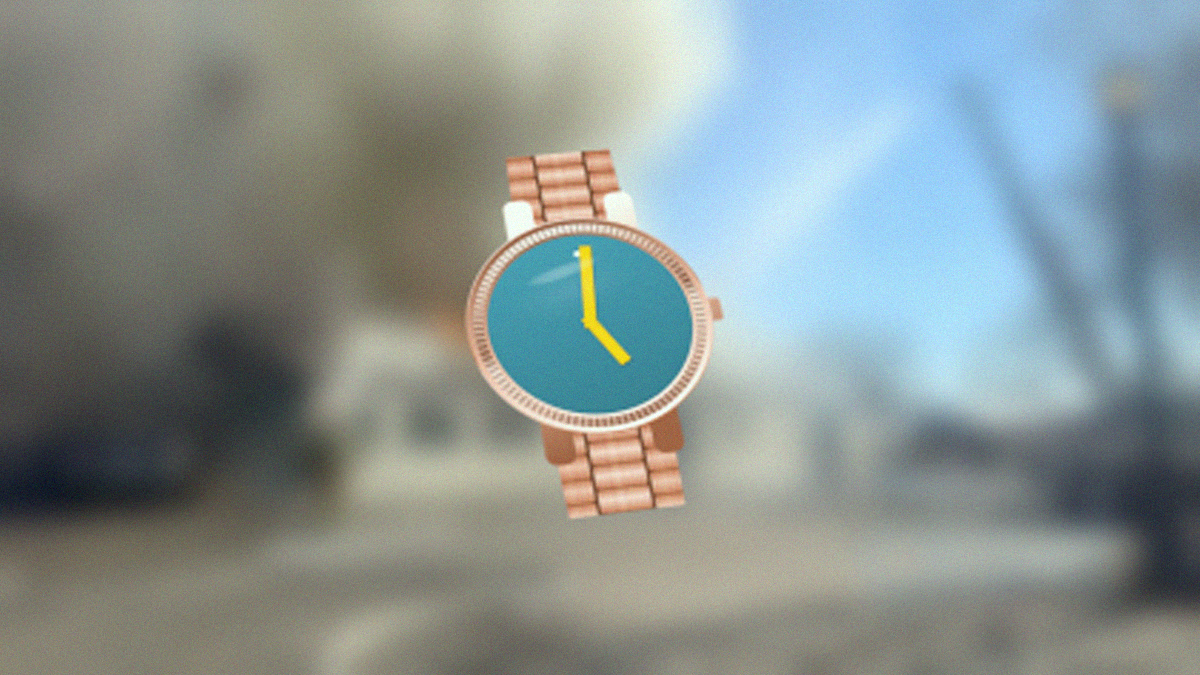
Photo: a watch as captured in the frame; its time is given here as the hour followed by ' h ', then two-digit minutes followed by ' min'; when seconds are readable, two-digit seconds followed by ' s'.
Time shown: 5 h 01 min
